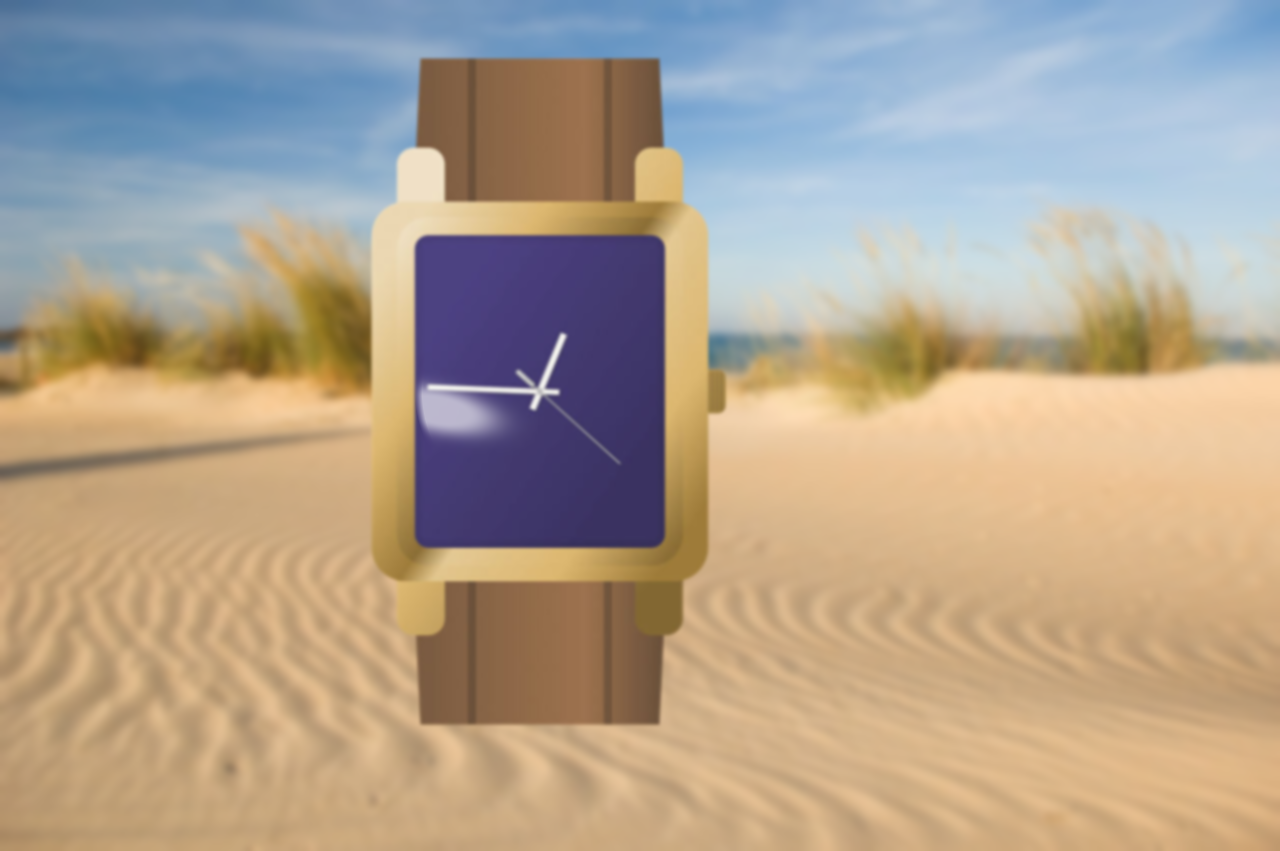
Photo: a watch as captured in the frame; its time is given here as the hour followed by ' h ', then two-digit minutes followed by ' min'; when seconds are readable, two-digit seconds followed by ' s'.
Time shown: 12 h 45 min 22 s
